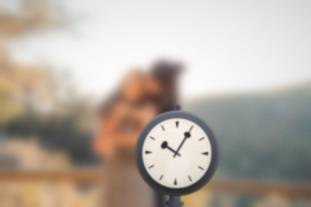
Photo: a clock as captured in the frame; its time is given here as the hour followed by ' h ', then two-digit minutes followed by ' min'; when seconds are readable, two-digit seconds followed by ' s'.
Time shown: 10 h 05 min
